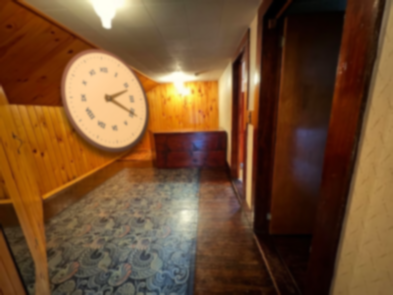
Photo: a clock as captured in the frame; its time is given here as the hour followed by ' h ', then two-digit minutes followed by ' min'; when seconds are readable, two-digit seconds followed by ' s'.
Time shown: 2 h 20 min
